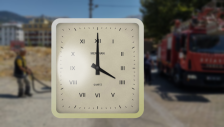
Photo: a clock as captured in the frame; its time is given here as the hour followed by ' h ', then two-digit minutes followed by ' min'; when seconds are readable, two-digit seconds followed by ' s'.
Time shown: 4 h 00 min
